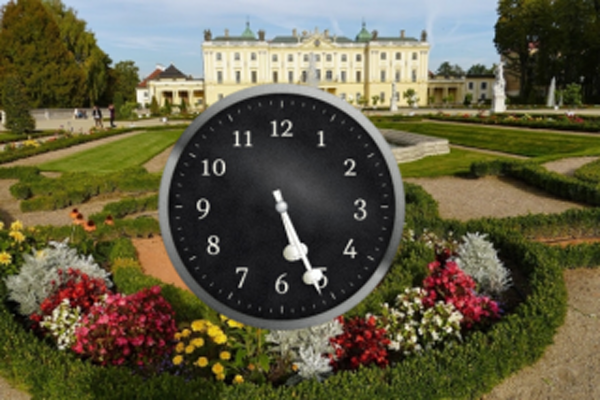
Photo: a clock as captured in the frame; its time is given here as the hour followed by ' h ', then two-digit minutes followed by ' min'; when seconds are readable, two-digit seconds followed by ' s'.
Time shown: 5 h 26 min
